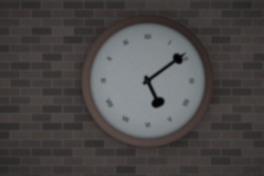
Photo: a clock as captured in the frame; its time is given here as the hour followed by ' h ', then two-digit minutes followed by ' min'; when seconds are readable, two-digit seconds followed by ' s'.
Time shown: 5 h 09 min
